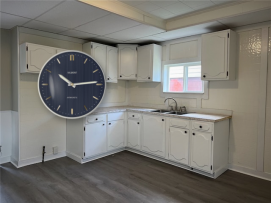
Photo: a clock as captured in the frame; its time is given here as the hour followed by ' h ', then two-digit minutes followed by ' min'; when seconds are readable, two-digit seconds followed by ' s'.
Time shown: 10 h 14 min
